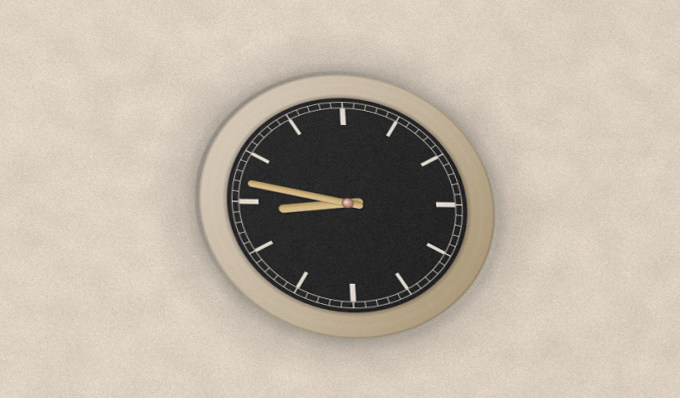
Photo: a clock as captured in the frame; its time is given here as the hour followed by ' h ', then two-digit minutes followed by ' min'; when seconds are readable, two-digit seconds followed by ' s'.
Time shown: 8 h 47 min
